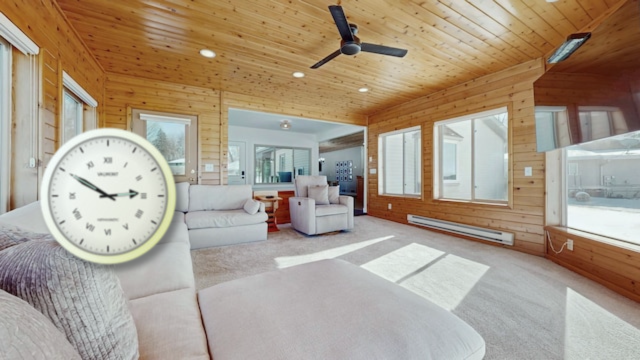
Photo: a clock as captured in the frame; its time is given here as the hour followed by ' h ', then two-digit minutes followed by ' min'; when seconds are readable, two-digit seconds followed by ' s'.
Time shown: 2 h 50 min
